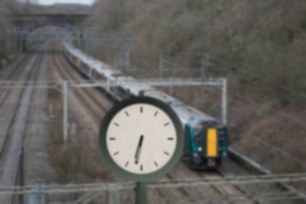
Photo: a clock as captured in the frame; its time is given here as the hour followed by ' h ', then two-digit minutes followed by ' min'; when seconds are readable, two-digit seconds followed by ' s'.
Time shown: 6 h 32 min
